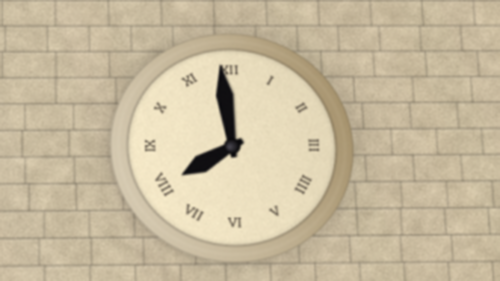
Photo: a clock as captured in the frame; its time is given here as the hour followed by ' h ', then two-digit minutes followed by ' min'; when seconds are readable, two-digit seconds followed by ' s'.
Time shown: 7 h 59 min
